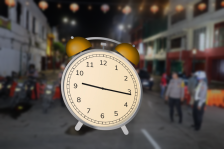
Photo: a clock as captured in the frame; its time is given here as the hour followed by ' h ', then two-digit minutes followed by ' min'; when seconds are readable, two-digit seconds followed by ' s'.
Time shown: 9 h 16 min
